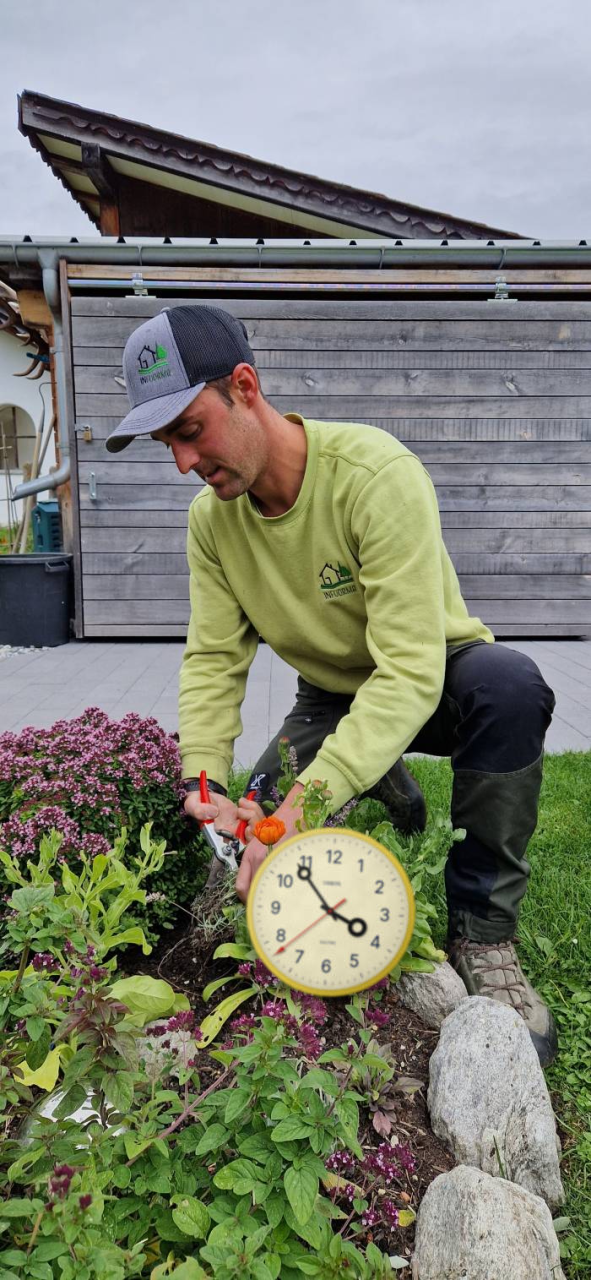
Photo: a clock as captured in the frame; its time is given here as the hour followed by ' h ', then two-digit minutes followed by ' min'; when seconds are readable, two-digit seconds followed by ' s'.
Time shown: 3 h 53 min 38 s
